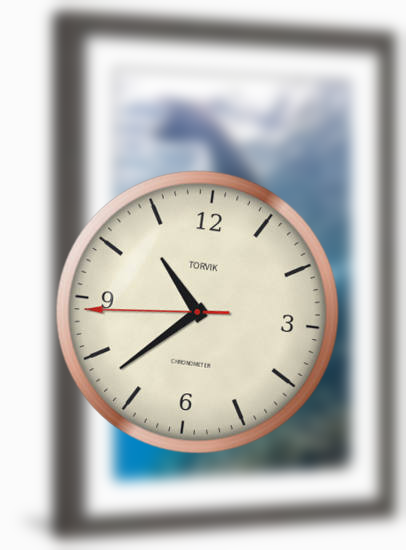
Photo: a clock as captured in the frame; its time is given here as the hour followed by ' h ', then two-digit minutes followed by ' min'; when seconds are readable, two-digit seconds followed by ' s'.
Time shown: 10 h 37 min 44 s
